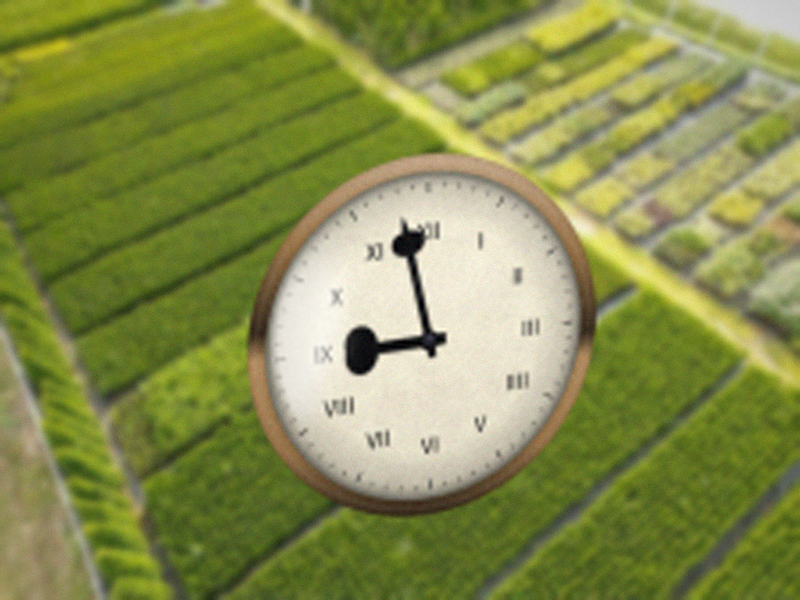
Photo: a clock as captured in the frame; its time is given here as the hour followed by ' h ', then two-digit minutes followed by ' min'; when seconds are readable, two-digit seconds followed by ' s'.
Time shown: 8 h 58 min
